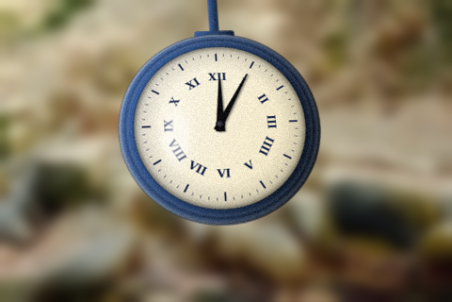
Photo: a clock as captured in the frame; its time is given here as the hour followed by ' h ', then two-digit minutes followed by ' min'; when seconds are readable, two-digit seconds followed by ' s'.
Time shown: 12 h 05 min
